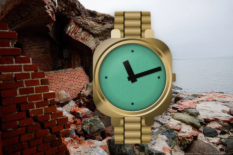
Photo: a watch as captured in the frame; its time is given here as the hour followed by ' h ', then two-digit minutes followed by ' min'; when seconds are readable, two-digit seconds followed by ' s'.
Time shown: 11 h 12 min
